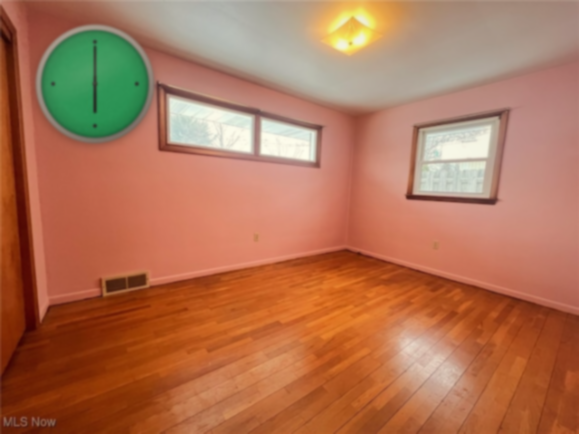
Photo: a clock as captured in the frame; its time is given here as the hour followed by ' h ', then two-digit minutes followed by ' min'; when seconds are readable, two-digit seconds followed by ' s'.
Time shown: 6 h 00 min
